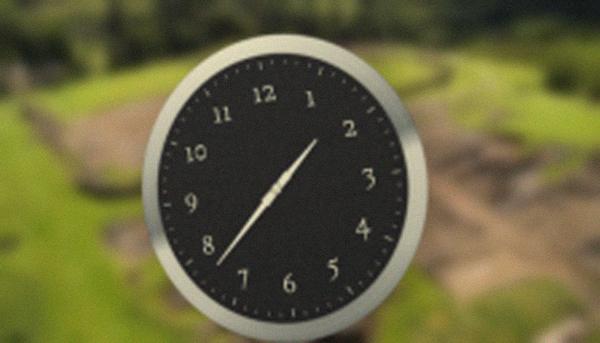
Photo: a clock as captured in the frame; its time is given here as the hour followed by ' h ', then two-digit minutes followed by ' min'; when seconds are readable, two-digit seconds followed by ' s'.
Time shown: 1 h 38 min
